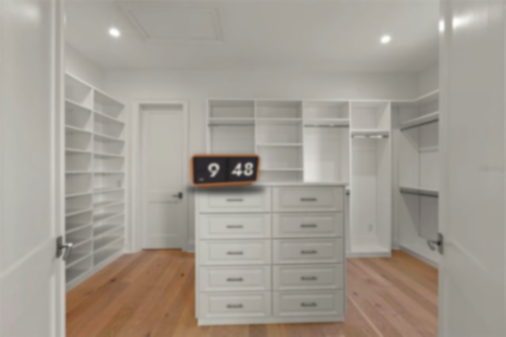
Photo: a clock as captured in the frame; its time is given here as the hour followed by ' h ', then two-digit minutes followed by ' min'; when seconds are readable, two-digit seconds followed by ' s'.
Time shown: 9 h 48 min
